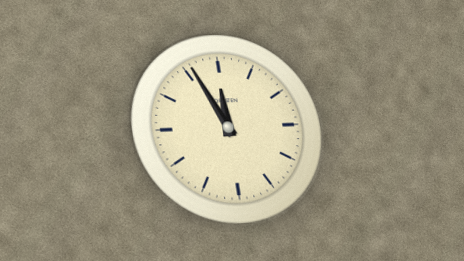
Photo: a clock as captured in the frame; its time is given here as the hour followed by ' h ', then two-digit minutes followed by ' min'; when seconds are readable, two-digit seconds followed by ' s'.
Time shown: 11 h 56 min
